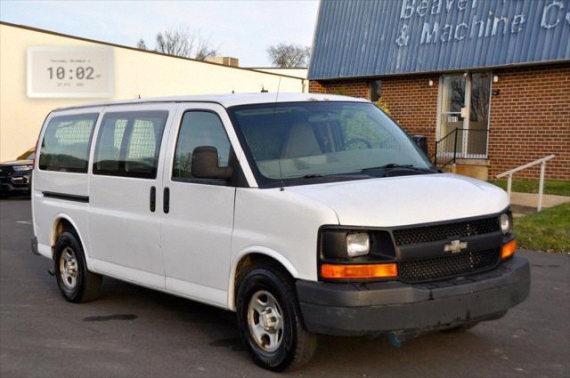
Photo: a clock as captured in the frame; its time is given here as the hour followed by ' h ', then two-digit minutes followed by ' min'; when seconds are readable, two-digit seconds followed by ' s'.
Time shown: 10 h 02 min
